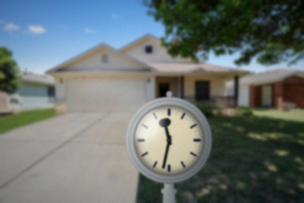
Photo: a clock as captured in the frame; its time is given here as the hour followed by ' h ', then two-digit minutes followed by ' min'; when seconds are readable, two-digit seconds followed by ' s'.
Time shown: 11 h 32 min
